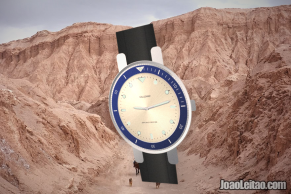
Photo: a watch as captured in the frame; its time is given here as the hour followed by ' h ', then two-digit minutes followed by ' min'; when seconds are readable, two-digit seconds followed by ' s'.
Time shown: 9 h 13 min
